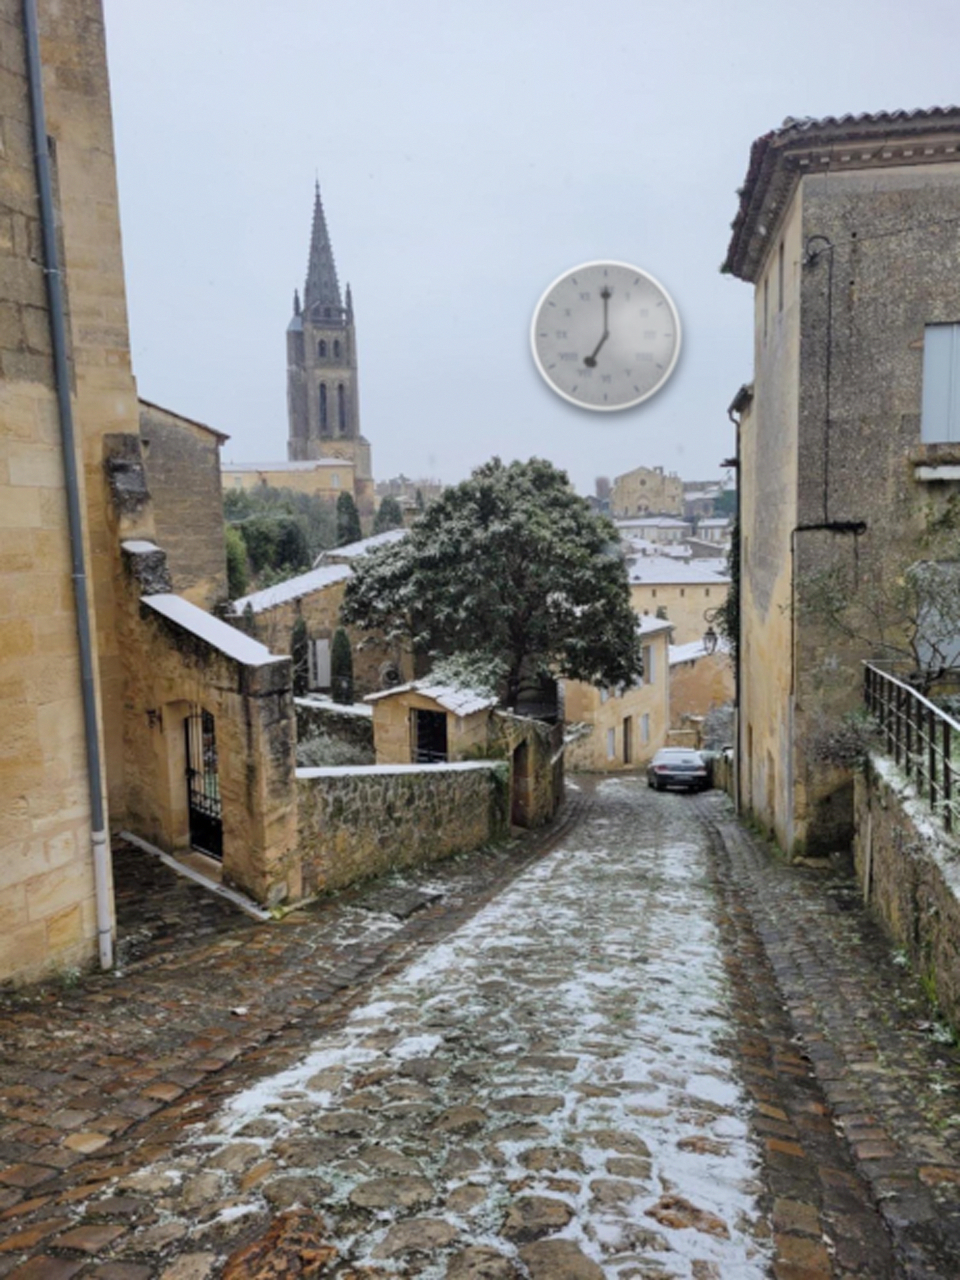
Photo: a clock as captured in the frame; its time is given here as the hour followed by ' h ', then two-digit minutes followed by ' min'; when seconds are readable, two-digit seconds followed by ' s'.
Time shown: 7 h 00 min
